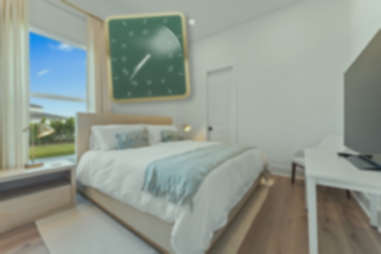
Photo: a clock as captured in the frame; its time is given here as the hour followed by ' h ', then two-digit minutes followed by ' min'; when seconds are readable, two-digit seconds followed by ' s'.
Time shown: 7 h 37 min
